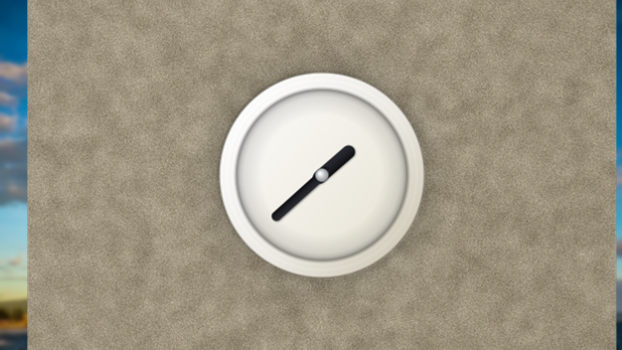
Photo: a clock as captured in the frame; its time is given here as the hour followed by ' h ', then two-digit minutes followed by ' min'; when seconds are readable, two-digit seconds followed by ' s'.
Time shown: 1 h 38 min
